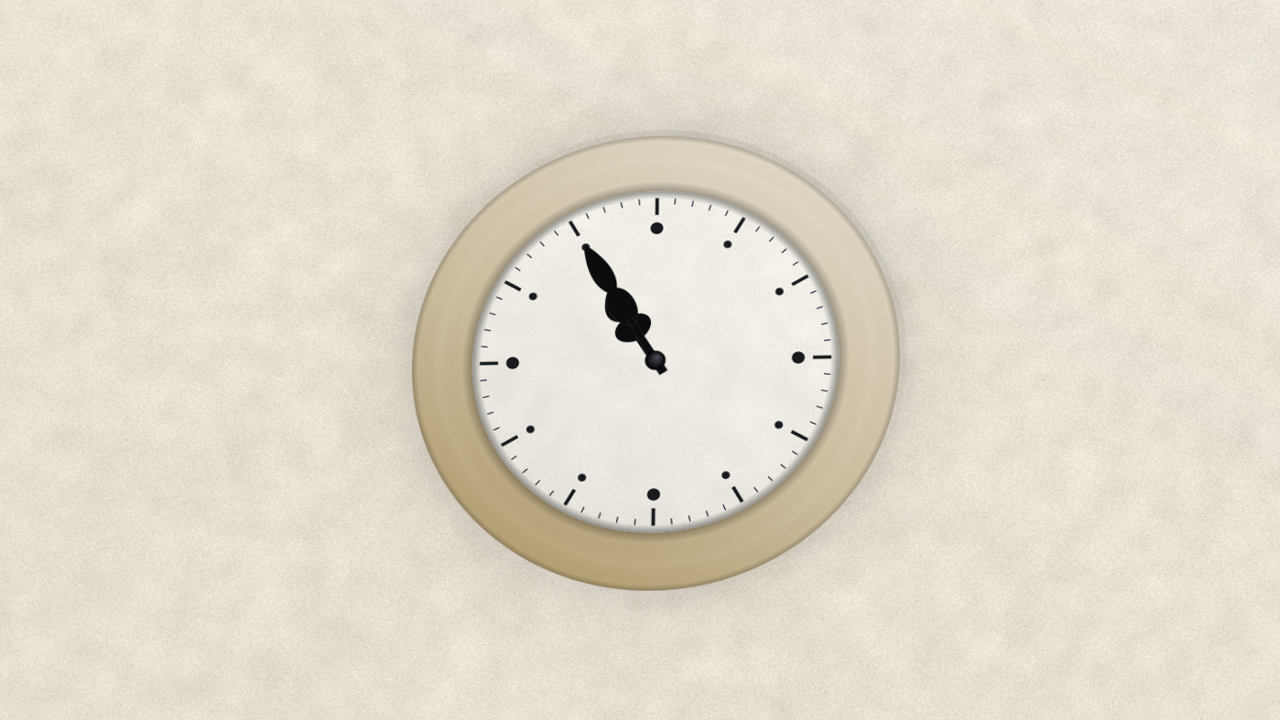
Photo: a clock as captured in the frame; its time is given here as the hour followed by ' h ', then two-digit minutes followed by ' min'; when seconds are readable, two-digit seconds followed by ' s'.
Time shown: 10 h 55 min
